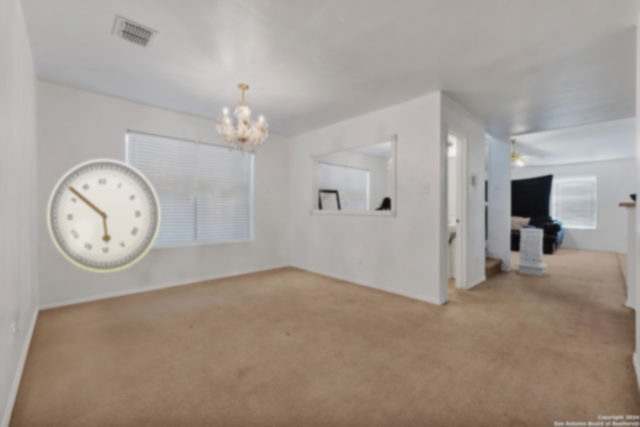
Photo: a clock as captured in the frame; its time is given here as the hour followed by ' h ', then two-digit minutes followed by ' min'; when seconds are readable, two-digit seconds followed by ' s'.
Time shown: 5 h 52 min
